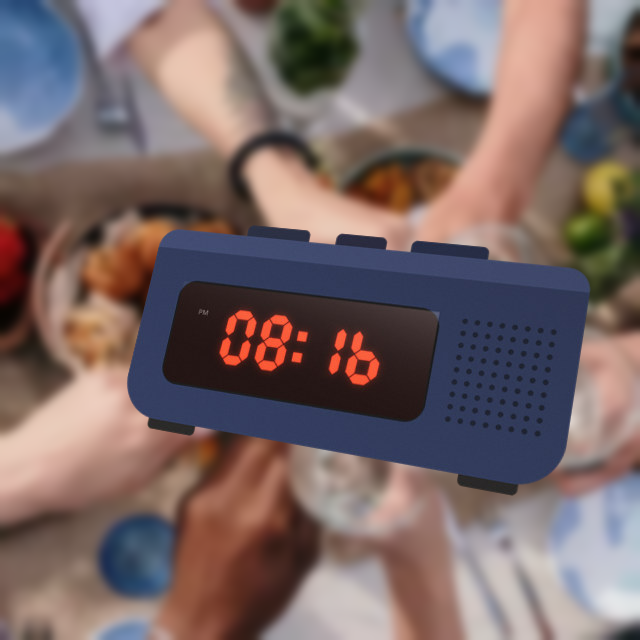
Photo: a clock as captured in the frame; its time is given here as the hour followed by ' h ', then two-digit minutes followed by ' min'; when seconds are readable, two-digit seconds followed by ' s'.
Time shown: 8 h 16 min
